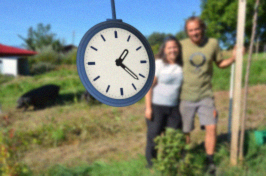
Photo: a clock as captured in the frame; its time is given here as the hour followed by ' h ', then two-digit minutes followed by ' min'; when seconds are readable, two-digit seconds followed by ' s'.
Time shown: 1 h 22 min
